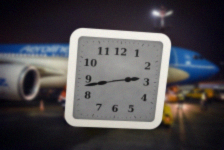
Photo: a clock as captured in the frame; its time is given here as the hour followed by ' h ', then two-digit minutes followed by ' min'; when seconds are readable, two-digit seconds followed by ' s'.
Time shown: 2 h 43 min
